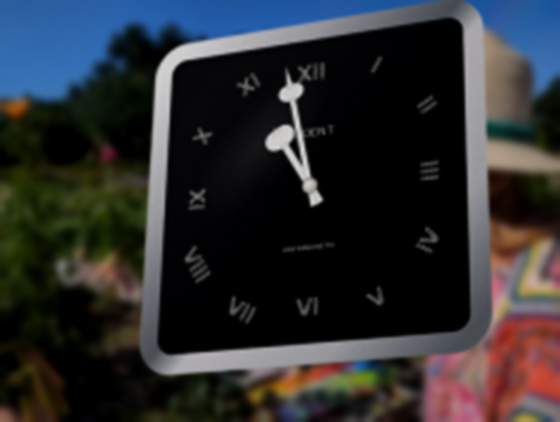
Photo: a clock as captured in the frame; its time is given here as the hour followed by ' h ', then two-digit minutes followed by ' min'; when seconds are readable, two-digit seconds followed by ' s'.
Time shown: 10 h 58 min
